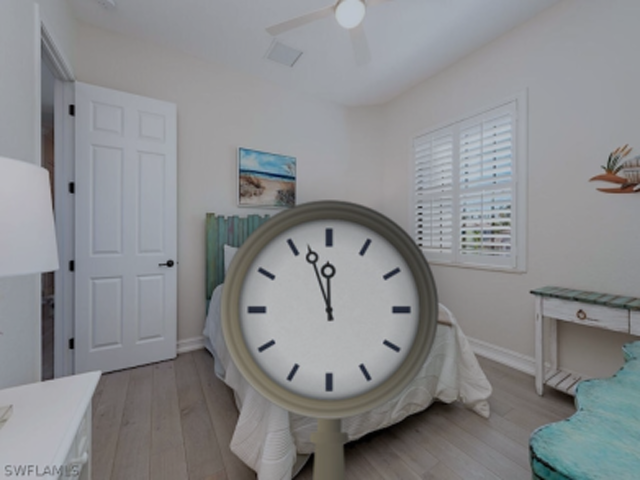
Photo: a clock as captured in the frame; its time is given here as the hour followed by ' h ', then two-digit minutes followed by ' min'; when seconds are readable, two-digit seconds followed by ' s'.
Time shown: 11 h 57 min
